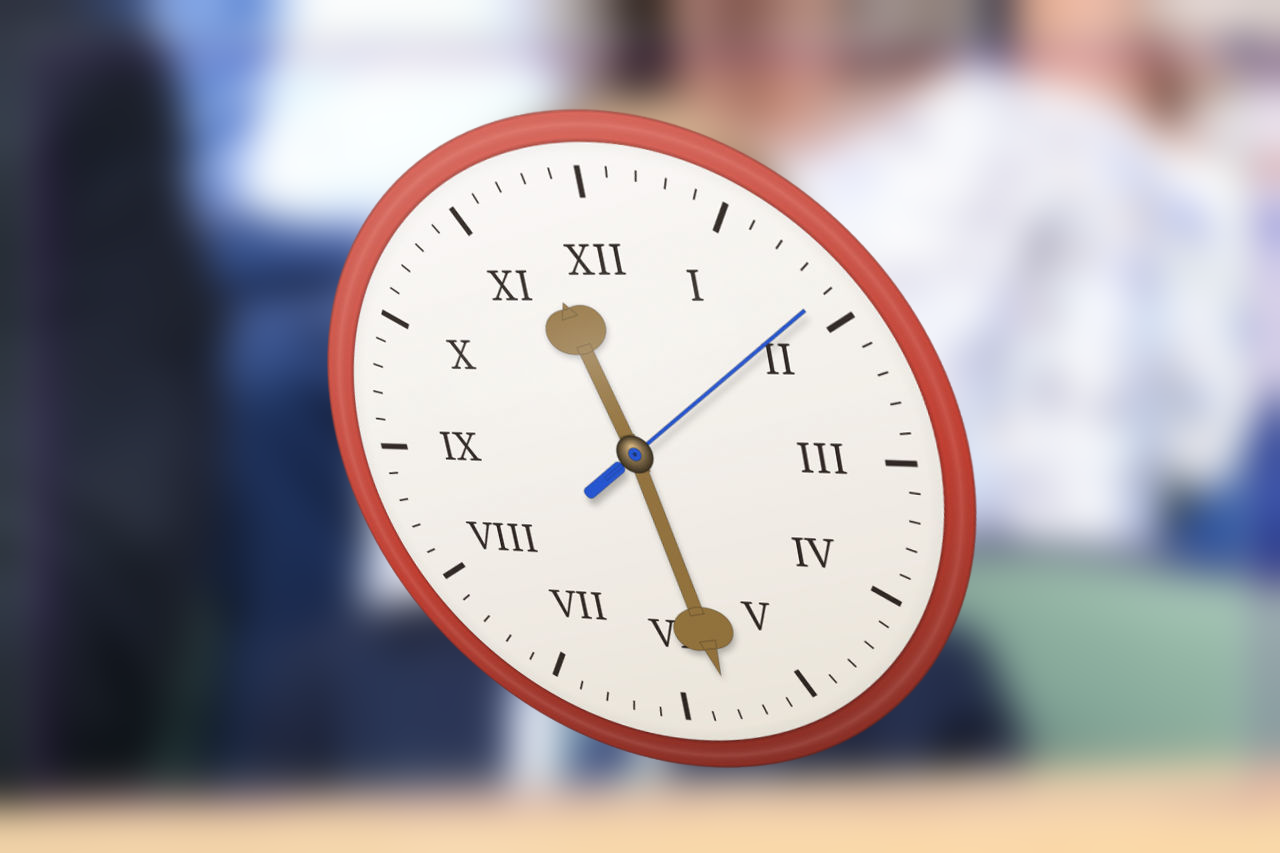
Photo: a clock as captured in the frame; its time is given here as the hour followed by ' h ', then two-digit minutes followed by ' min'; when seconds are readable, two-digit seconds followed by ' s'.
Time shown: 11 h 28 min 09 s
